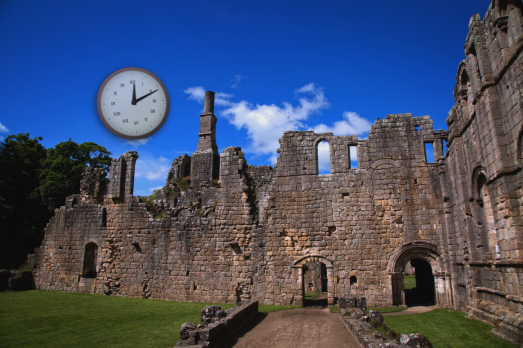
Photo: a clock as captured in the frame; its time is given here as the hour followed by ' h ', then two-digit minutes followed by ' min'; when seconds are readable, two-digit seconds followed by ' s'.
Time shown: 12 h 11 min
